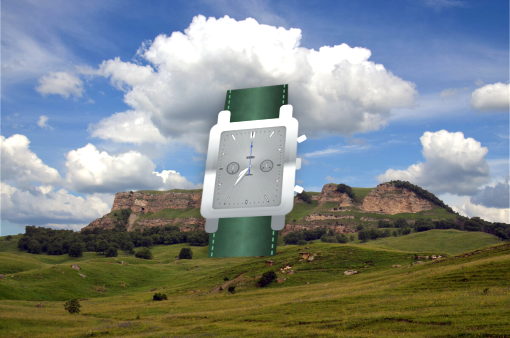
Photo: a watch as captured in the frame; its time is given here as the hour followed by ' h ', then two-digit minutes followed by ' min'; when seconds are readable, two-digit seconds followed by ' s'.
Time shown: 7 h 36 min
